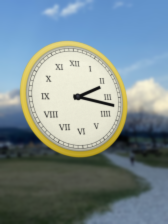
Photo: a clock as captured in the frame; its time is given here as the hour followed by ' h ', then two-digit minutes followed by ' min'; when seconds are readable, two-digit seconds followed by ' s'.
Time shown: 2 h 17 min
